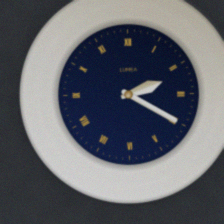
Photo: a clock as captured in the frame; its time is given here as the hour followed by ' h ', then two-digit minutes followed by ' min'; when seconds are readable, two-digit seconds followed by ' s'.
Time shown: 2 h 20 min
